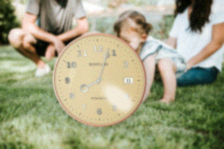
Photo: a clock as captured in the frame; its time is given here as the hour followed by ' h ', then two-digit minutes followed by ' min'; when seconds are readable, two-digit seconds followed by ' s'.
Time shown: 8 h 03 min
